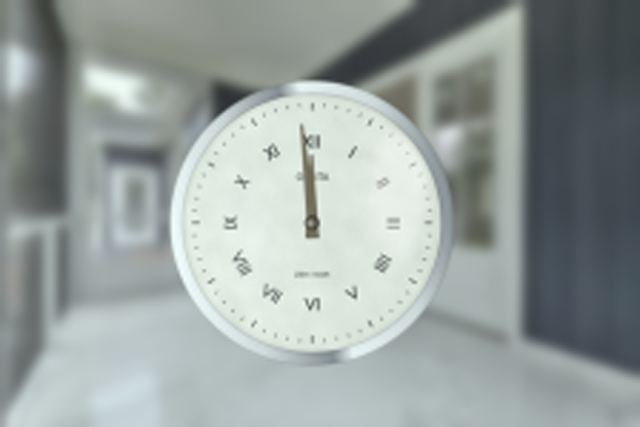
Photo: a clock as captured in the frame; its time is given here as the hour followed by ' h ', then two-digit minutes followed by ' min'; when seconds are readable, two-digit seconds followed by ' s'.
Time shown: 11 h 59 min
